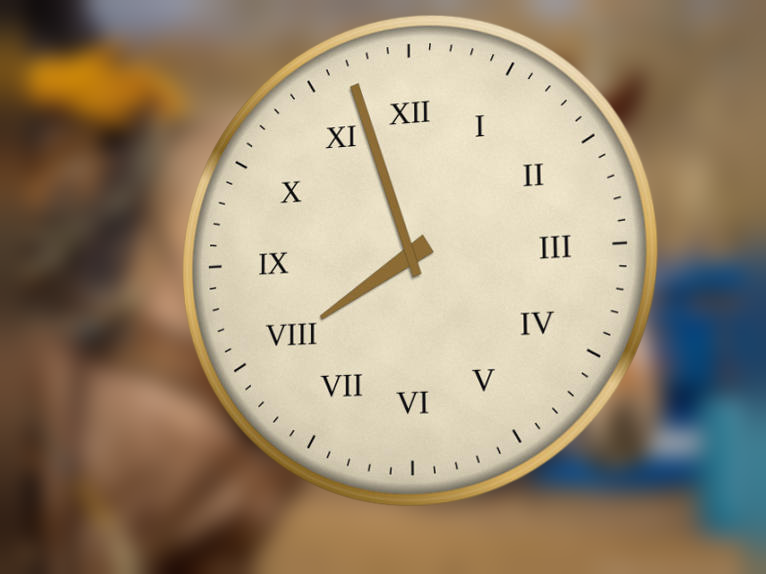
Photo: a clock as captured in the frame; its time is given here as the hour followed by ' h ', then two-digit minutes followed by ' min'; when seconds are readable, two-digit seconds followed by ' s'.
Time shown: 7 h 57 min
